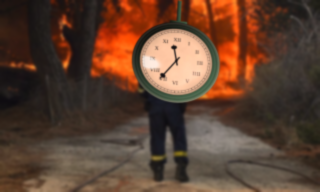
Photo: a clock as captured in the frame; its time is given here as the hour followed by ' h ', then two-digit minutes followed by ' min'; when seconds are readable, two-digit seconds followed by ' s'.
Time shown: 11 h 36 min
